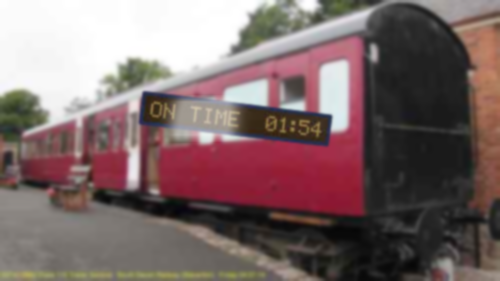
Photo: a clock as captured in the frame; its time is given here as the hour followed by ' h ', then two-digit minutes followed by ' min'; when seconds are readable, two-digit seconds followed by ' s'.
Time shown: 1 h 54 min
